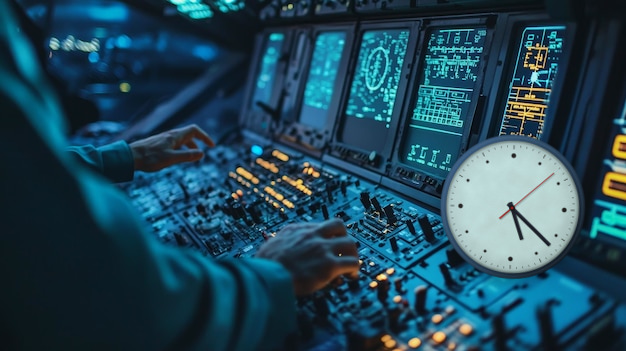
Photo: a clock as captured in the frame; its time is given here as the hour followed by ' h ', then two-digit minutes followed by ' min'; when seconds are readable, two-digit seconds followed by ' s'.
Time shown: 5 h 22 min 08 s
